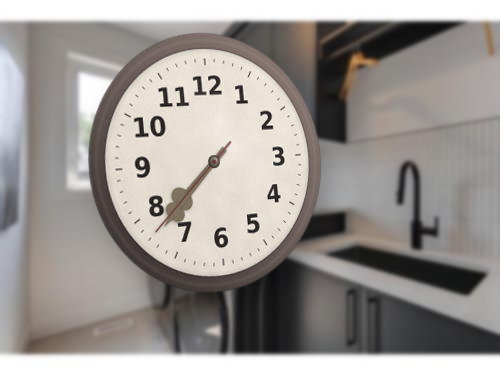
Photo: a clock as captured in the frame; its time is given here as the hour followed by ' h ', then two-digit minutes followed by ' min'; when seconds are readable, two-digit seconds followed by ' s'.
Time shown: 7 h 37 min 38 s
